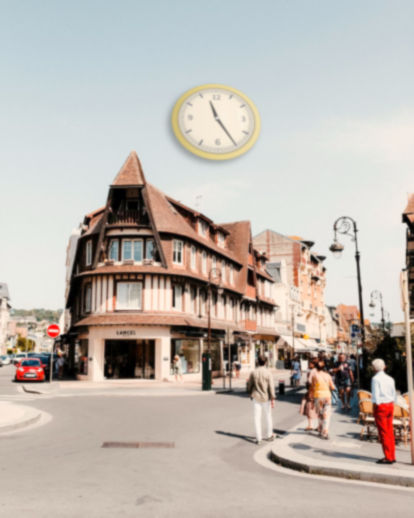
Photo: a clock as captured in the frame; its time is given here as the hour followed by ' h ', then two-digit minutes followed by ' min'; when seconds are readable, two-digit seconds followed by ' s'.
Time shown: 11 h 25 min
